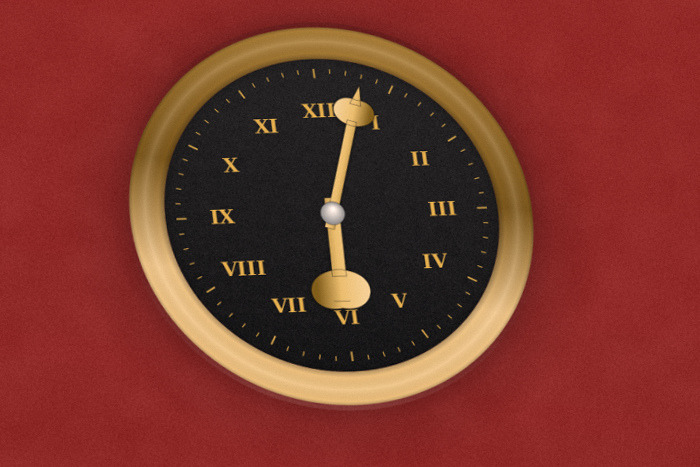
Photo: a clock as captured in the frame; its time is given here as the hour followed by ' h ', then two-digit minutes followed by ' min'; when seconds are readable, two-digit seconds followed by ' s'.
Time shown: 6 h 03 min
